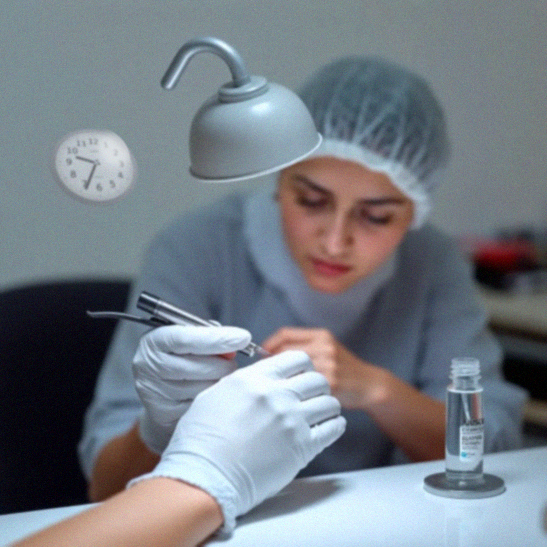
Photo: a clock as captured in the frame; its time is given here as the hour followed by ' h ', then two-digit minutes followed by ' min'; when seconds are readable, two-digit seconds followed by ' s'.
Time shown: 9 h 34 min
